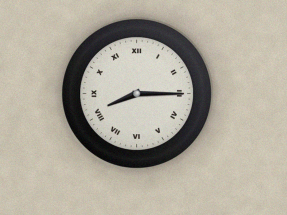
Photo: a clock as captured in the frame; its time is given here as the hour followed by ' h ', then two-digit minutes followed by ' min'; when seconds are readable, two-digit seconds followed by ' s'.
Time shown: 8 h 15 min
